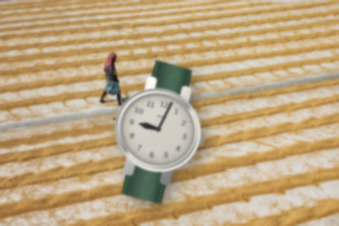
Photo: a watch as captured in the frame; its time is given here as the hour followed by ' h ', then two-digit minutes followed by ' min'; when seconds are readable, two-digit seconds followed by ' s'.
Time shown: 9 h 02 min
